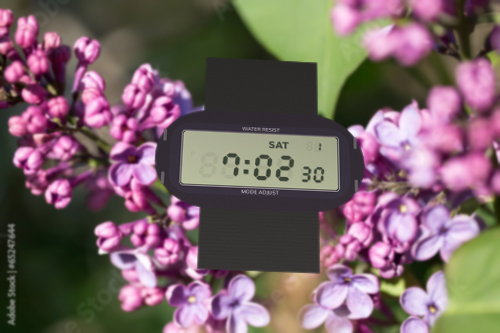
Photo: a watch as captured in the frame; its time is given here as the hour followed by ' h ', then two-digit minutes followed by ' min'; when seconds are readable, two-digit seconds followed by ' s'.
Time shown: 7 h 02 min 30 s
